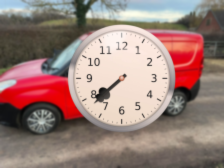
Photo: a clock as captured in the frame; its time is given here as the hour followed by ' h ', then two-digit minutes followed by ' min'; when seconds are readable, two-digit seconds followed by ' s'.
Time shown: 7 h 38 min
